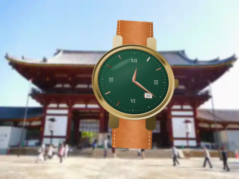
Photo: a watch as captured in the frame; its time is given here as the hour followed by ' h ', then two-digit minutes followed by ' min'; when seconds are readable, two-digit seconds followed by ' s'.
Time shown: 12 h 21 min
